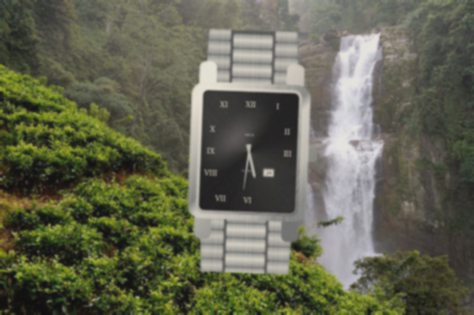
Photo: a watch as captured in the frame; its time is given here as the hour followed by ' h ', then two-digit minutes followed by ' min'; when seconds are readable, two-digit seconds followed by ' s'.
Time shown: 5 h 31 min
